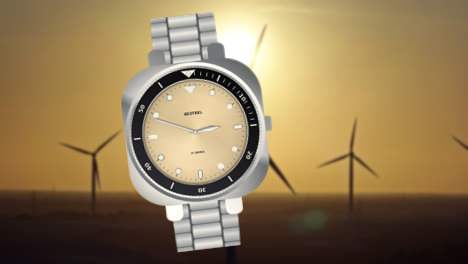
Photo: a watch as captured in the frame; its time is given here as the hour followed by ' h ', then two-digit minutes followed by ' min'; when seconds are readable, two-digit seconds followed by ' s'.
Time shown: 2 h 49 min
